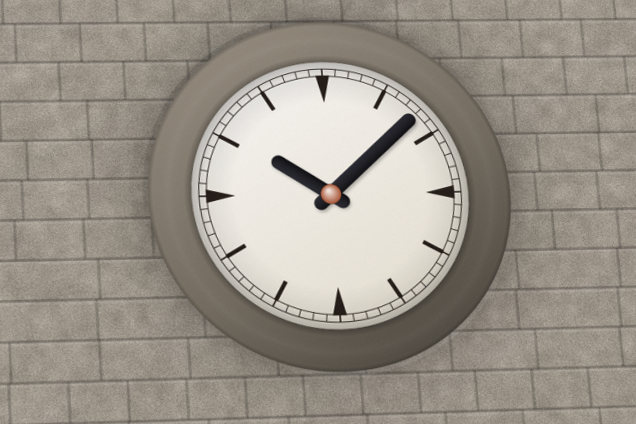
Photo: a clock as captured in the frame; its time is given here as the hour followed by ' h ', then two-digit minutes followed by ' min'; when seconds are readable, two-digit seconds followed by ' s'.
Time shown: 10 h 08 min
